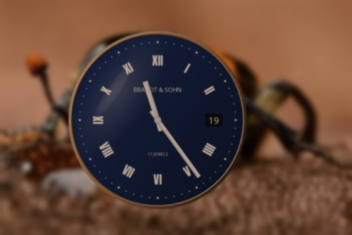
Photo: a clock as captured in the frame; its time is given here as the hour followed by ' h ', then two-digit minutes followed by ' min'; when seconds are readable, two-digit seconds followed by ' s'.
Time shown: 11 h 24 min
